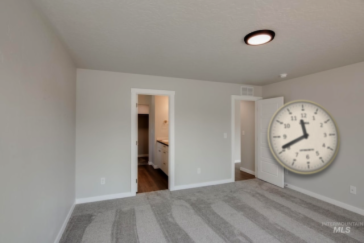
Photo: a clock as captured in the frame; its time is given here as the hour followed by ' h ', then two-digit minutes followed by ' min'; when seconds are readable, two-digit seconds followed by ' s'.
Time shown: 11 h 41 min
